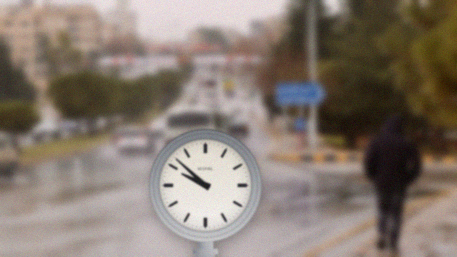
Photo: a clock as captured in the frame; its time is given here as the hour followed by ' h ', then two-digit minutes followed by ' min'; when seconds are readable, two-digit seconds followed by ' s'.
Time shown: 9 h 52 min
